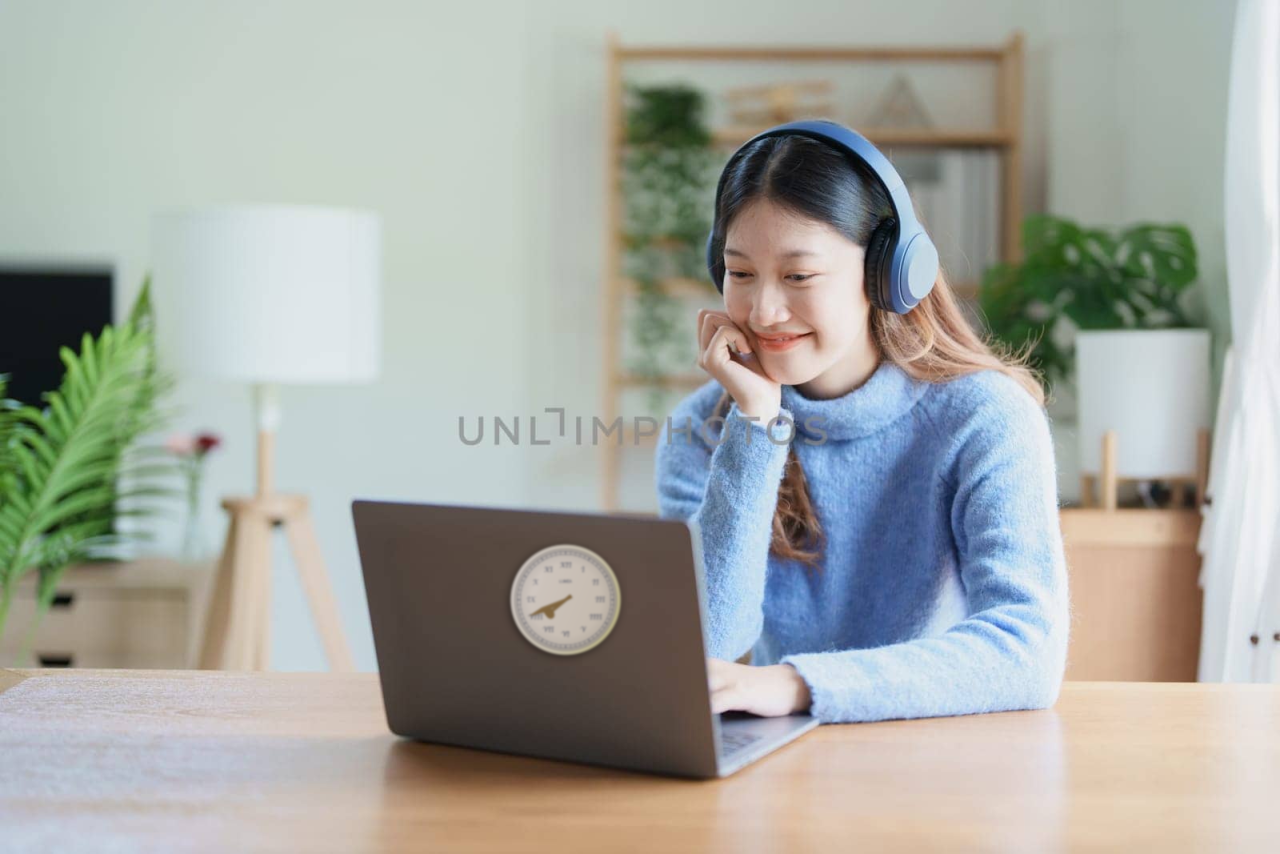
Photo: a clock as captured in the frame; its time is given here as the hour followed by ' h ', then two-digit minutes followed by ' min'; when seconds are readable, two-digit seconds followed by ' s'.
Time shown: 7 h 41 min
